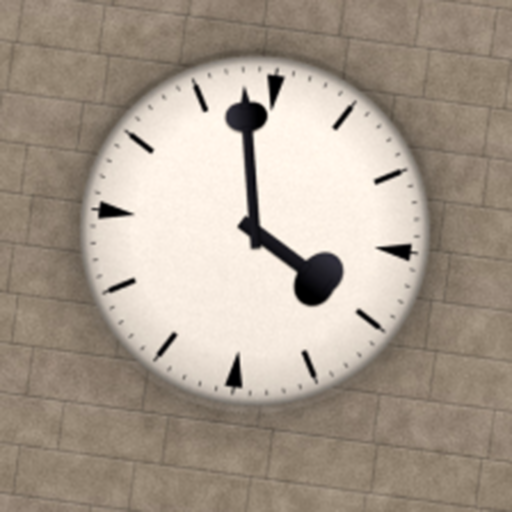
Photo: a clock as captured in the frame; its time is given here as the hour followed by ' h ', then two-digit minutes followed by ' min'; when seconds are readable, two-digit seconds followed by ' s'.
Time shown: 3 h 58 min
